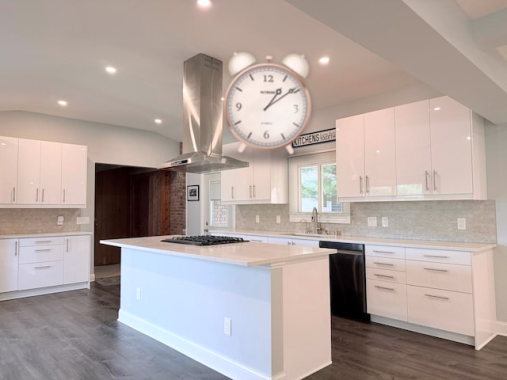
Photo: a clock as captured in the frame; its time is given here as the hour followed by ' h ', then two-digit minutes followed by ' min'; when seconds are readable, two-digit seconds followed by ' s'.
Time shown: 1 h 09 min
